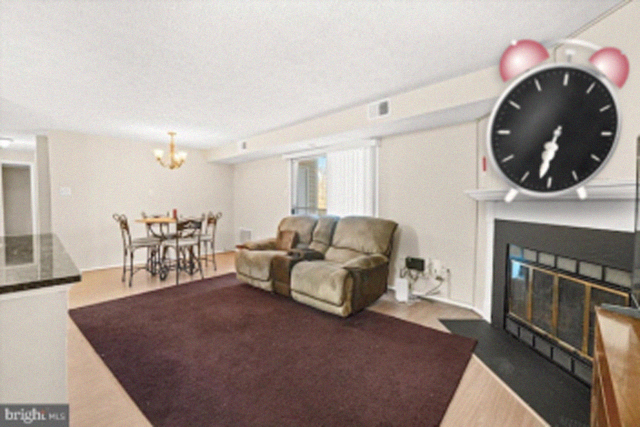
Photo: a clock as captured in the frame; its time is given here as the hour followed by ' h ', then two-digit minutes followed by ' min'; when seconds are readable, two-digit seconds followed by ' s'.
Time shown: 6 h 32 min
